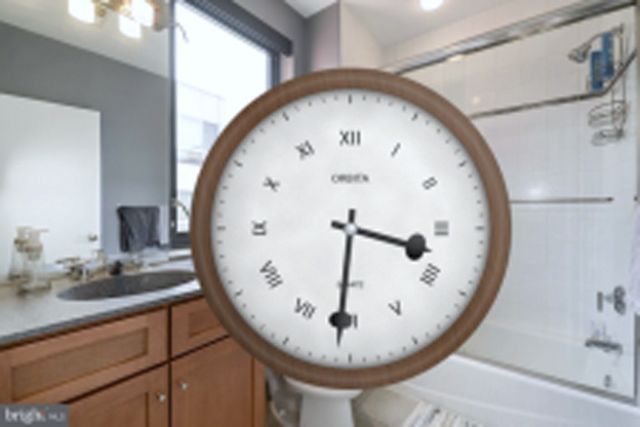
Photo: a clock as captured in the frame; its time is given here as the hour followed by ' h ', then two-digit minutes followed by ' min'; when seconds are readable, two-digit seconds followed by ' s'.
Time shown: 3 h 31 min
